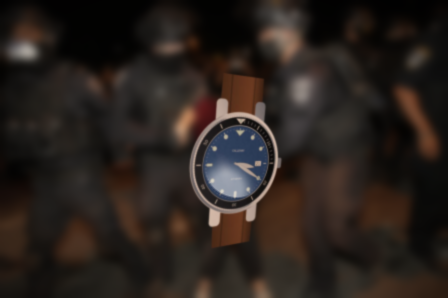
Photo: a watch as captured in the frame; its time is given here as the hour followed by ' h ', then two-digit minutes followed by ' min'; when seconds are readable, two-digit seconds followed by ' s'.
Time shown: 3 h 20 min
